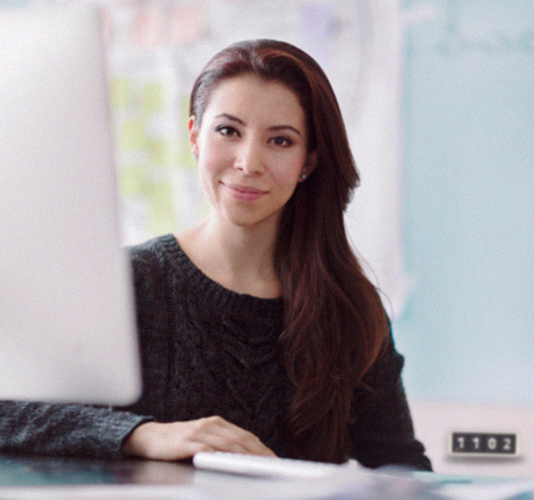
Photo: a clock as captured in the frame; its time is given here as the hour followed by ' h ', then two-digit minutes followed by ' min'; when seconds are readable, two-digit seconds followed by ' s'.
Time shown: 11 h 02 min
